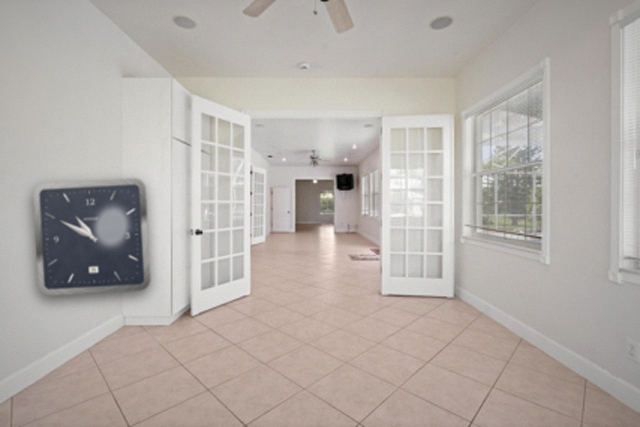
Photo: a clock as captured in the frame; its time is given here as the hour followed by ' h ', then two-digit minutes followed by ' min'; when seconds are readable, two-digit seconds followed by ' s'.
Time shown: 10 h 50 min
